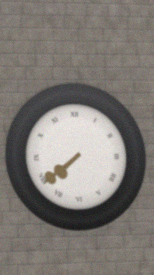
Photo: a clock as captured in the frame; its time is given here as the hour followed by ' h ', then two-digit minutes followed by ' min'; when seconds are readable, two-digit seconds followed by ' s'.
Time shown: 7 h 39 min
